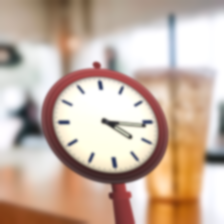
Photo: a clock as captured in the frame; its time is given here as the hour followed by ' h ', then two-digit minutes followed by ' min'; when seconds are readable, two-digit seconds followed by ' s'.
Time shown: 4 h 16 min
